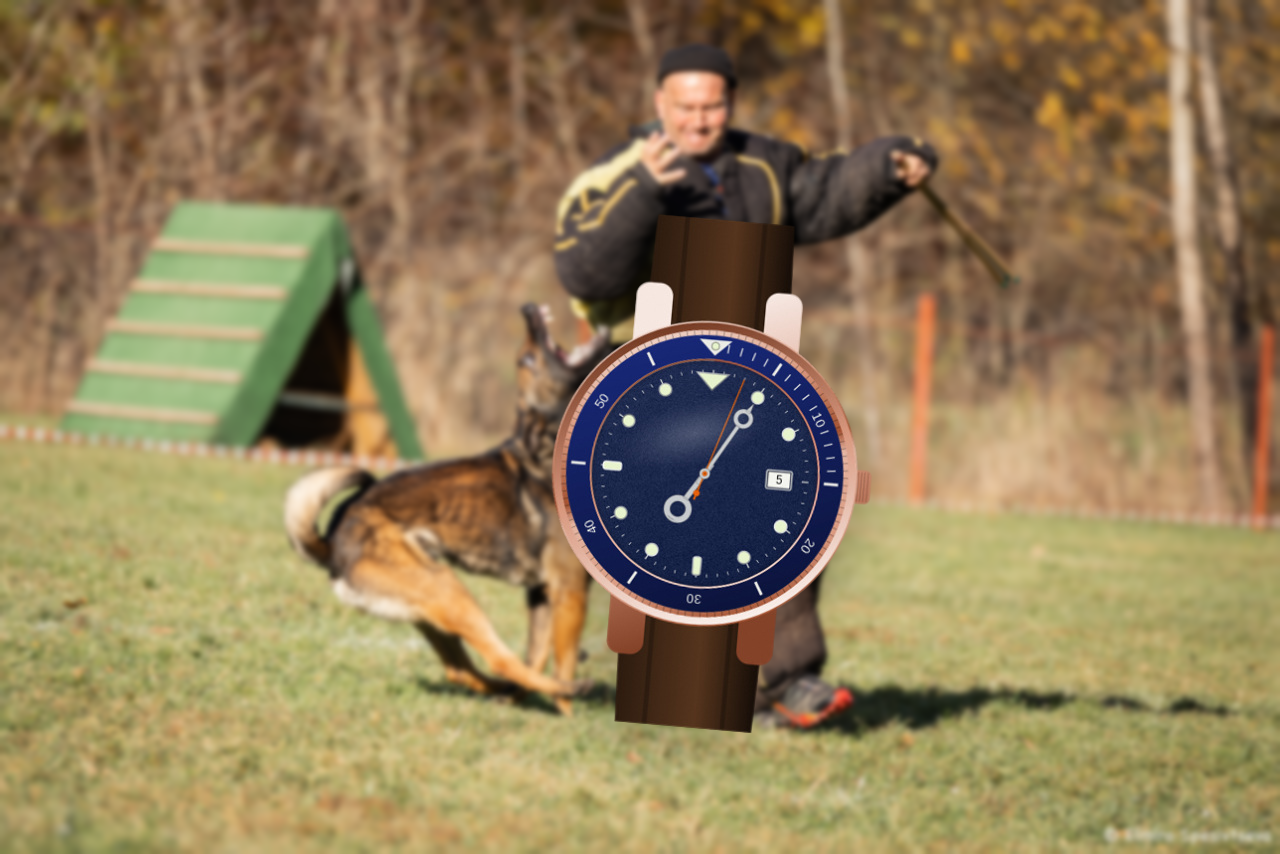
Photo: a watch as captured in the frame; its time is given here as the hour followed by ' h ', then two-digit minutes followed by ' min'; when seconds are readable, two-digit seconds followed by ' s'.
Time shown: 7 h 05 min 03 s
